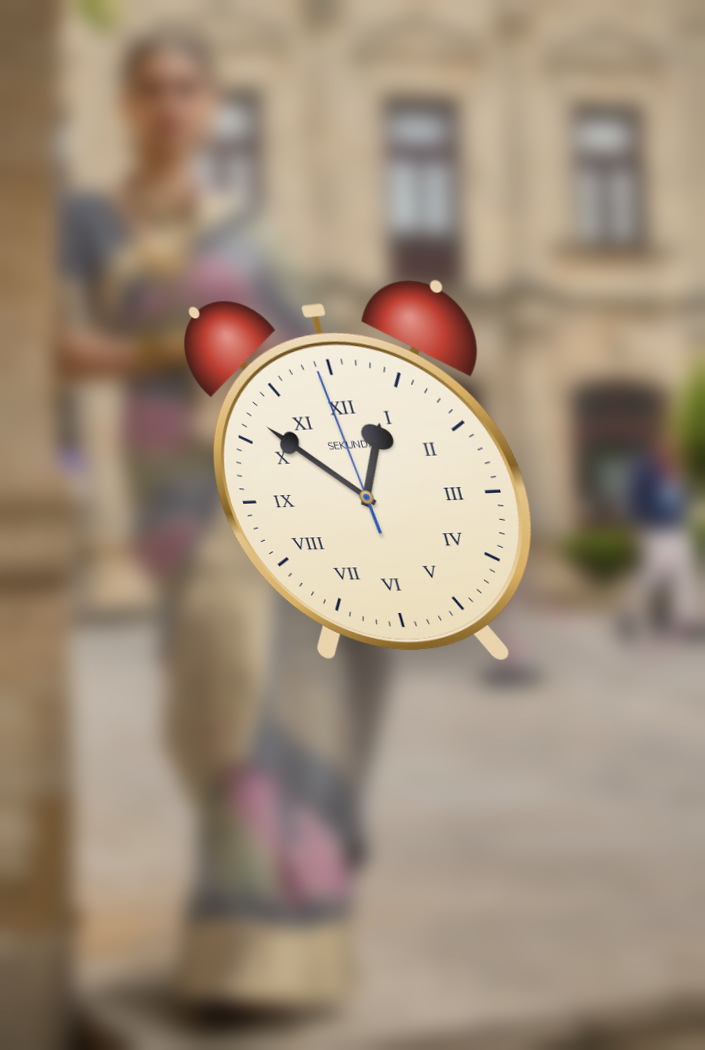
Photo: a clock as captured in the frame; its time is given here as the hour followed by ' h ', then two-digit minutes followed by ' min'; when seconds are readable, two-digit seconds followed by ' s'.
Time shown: 12 h 51 min 59 s
